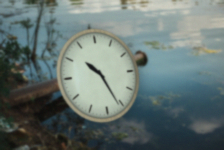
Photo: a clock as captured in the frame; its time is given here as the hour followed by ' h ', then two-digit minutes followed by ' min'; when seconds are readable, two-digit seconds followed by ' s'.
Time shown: 10 h 26 min
